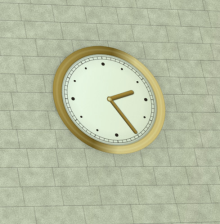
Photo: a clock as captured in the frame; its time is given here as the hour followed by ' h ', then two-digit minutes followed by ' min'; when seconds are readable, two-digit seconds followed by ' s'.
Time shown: 2 h 25 min
